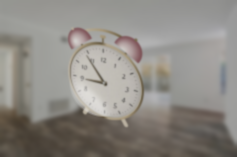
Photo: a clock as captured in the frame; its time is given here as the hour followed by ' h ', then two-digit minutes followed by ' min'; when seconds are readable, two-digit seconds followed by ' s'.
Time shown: 8 h 54 min
